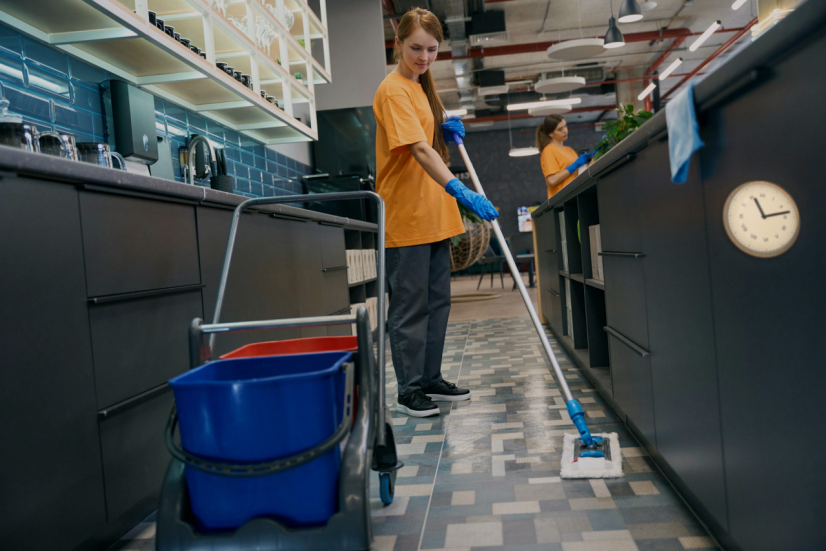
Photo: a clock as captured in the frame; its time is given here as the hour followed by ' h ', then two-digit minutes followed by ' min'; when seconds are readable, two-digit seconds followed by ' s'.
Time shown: 11 h 13 min
